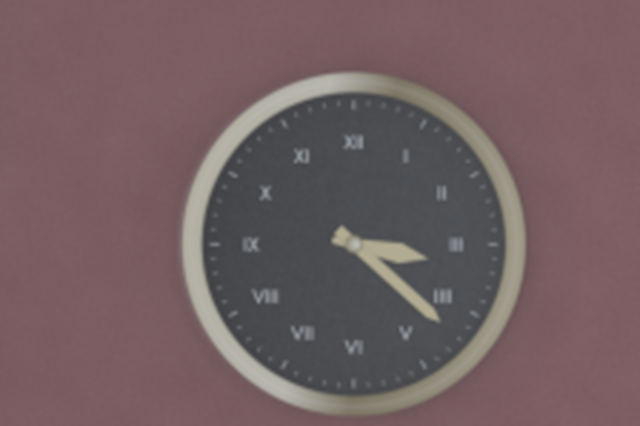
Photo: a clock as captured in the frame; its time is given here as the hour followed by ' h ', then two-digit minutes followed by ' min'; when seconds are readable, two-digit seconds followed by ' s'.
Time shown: 3 h 22 min
